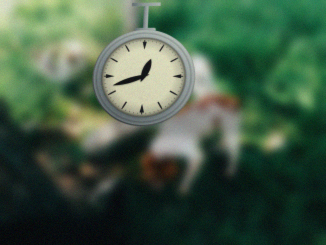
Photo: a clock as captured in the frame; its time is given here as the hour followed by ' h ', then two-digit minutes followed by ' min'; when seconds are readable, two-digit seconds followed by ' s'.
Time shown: 12 h 42 min
